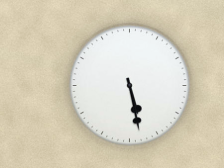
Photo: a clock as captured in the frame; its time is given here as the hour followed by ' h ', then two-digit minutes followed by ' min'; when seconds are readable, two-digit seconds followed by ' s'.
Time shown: 5 h 28 min
